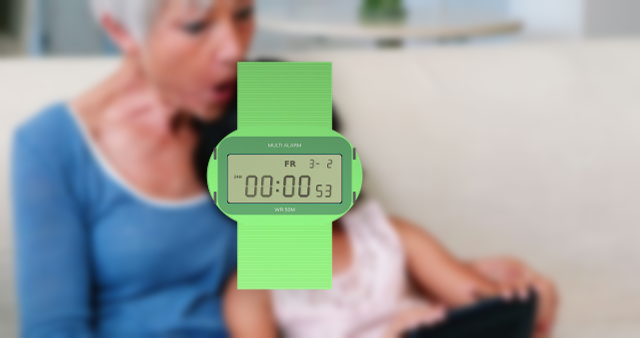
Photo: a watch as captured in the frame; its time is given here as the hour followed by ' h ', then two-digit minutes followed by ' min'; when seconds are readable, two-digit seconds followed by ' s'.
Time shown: 0 h 00 min 53 s
